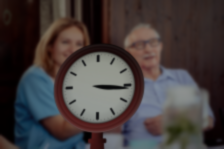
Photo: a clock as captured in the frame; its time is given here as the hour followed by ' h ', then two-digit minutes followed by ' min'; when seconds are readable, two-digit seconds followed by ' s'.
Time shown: 3 h 16 min
